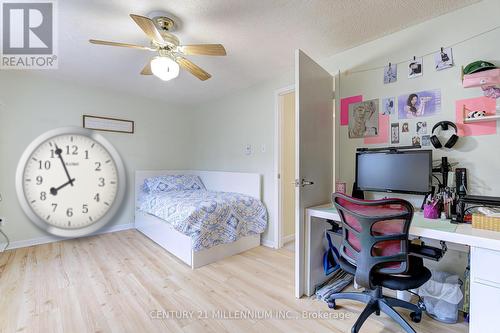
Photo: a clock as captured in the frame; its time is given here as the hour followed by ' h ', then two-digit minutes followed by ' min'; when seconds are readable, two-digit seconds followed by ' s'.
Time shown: 7 h 56 min
